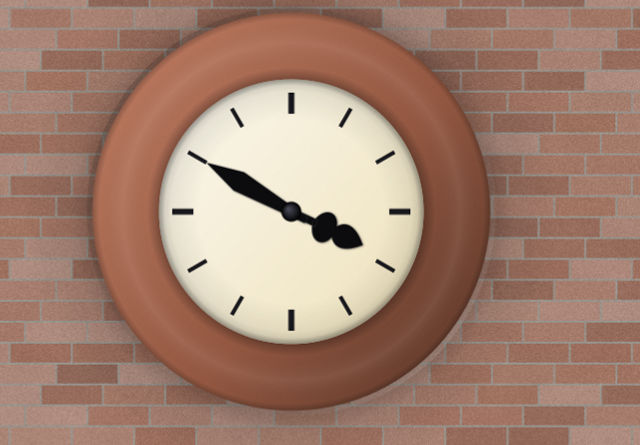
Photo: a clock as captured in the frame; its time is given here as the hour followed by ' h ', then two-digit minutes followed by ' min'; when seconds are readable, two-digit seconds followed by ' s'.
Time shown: 3 h 50 min
